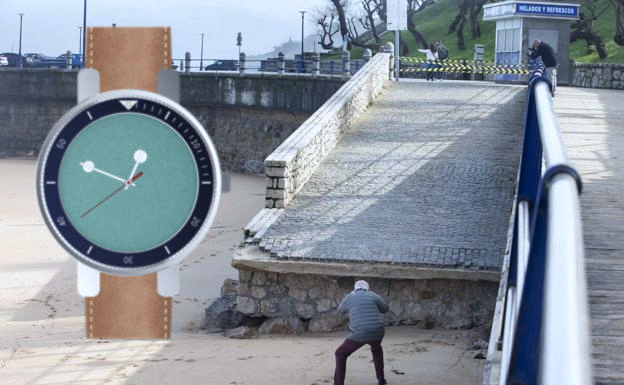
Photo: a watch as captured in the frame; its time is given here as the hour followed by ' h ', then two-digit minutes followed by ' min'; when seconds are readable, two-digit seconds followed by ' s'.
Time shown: 12 h 48 min 39 s
